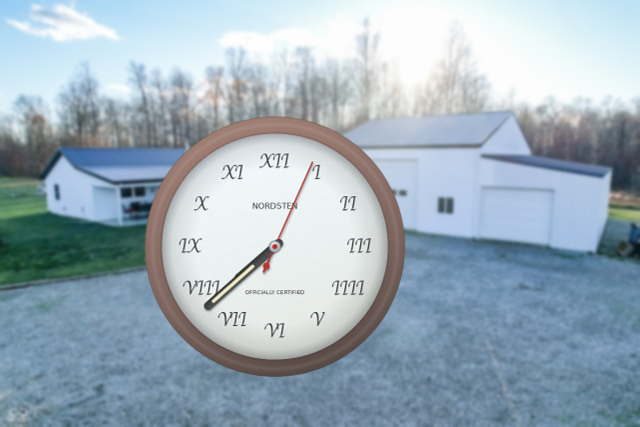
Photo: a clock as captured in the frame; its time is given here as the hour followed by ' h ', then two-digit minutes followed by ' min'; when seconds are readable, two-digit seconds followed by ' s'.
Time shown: 7 h 38 min 04 s
